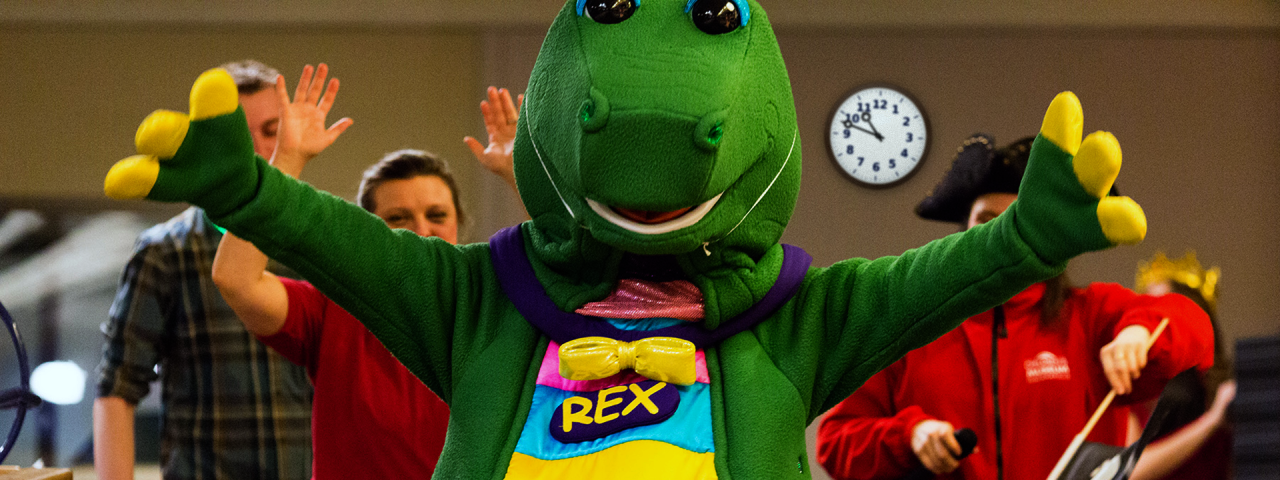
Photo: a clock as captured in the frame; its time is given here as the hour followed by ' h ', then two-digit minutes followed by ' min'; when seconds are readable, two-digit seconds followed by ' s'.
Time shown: 10 h 48 min
